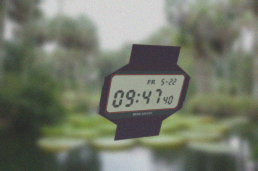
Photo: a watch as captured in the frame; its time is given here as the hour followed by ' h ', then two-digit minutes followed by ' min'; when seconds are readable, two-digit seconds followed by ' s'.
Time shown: 9 h 47 min 40 s
